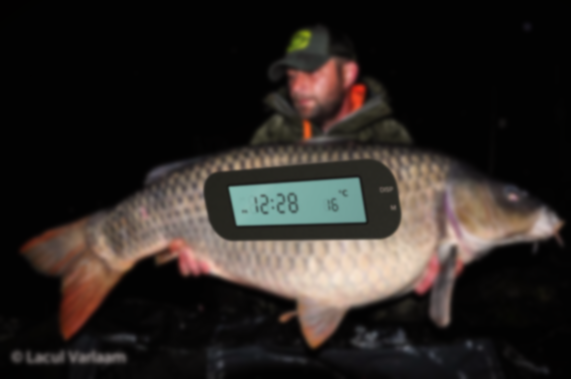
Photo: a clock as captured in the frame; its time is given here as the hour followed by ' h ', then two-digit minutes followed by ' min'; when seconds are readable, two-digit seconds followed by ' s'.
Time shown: 12 h 28 min
